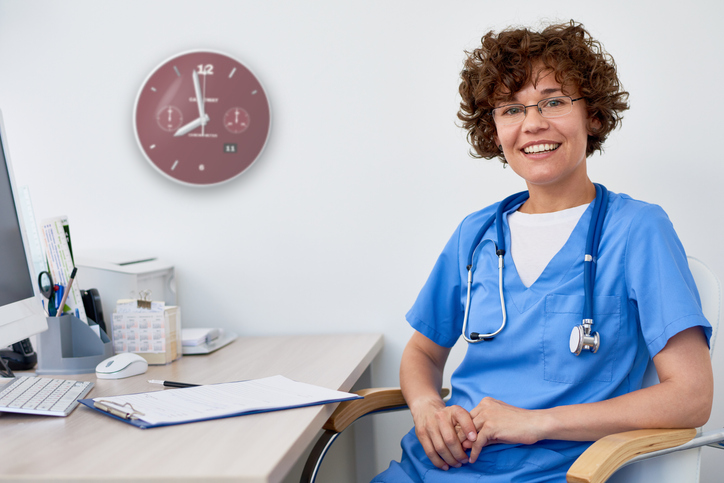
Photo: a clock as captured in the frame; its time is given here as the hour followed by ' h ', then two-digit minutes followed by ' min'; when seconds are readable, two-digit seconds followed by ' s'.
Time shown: 7 h 58 min
